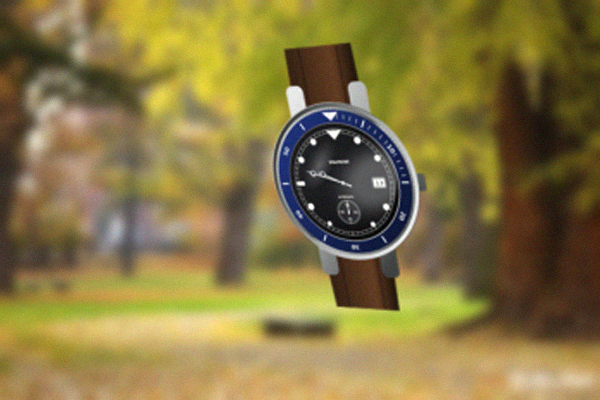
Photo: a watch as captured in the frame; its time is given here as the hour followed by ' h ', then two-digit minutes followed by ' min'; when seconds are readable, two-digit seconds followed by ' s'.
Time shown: 9 h 48 min
